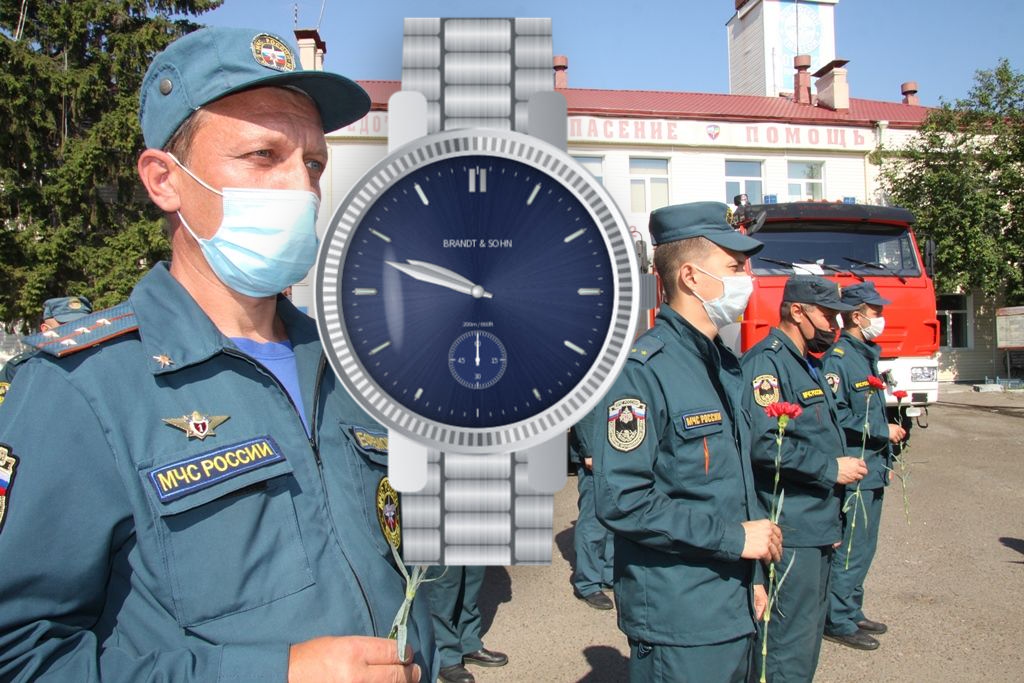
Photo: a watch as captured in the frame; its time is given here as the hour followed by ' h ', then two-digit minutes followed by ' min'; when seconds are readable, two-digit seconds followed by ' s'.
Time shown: 9 h 48 min
